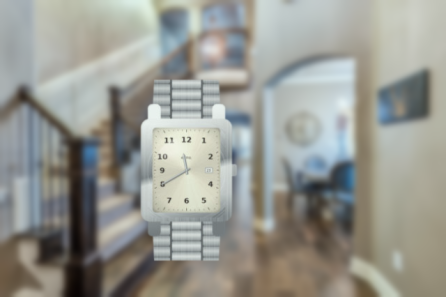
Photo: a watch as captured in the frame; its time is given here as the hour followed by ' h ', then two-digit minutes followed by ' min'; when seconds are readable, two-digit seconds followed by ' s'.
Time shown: 11 h 40 min
